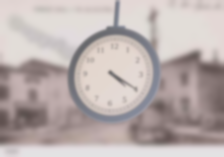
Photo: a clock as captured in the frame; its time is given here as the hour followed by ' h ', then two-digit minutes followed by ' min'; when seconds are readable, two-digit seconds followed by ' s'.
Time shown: 4 h 20 min
